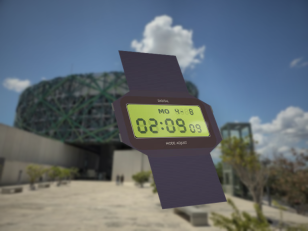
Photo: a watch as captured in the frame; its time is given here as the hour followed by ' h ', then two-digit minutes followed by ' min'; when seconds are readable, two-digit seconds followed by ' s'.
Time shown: 2 h 09 min 09 s
